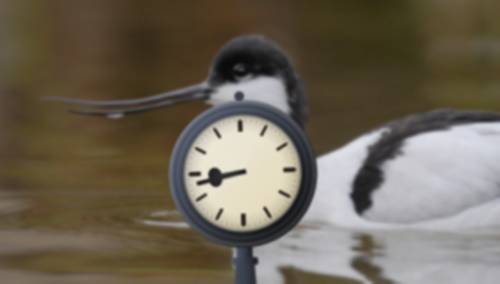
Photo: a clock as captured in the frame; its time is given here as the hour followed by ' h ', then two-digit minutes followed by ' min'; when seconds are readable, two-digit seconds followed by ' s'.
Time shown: 8 h 43 min
